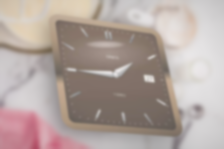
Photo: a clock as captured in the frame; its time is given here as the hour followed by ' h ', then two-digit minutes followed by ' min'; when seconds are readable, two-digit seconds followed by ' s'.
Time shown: 1 h 45 min
